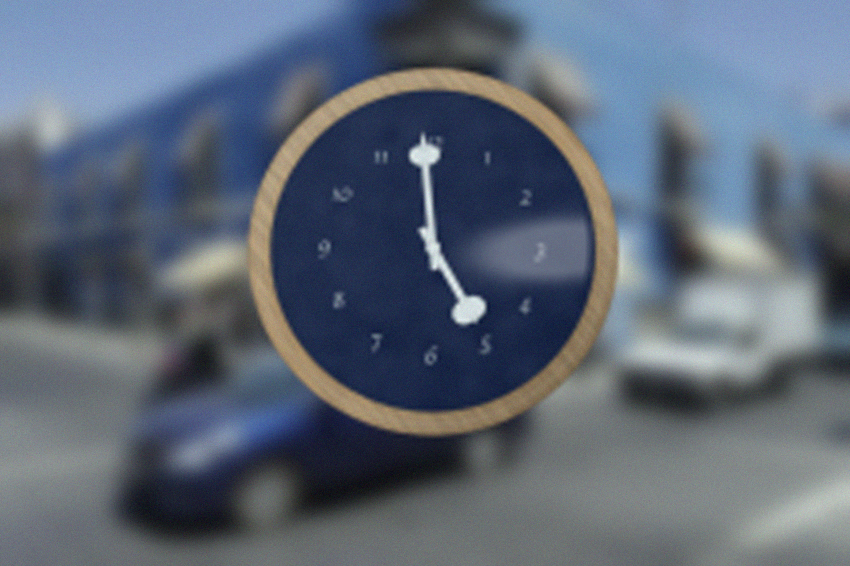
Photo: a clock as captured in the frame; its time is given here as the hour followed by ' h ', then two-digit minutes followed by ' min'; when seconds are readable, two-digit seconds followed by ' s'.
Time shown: 4 h 59 min
